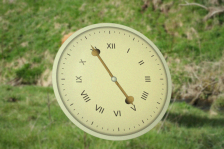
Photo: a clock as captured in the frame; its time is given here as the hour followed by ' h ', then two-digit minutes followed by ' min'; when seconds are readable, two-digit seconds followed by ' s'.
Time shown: 4 h 55 min
